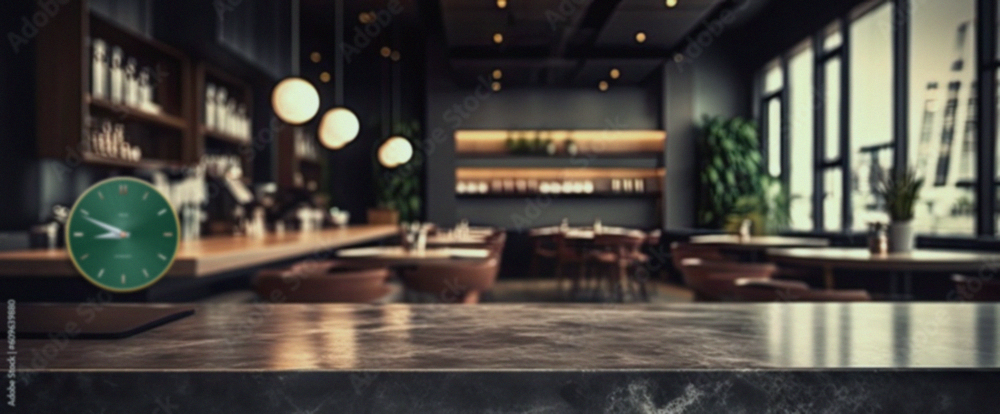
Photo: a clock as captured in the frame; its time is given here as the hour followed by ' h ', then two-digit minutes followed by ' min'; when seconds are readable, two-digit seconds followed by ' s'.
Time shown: 8 h 49 min
